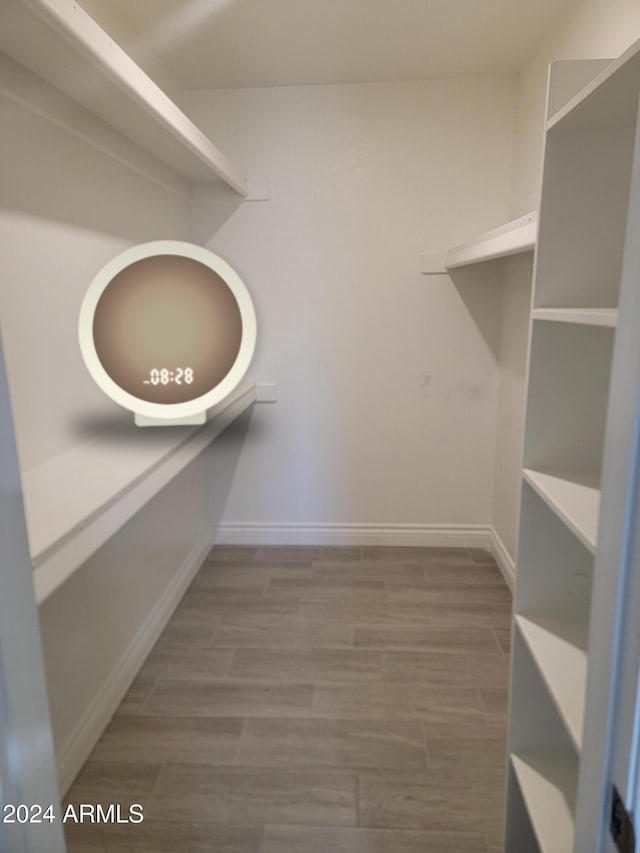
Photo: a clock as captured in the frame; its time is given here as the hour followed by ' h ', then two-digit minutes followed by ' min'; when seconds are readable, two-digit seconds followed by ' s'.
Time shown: 8 h 28 min
